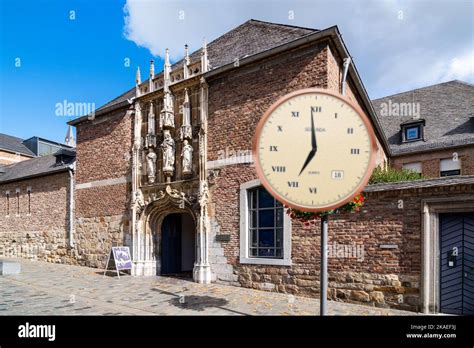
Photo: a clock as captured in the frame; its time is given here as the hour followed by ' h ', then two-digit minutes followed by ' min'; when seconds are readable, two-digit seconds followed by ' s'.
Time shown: 6 h 59 min
